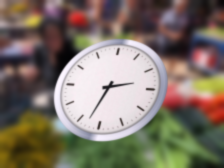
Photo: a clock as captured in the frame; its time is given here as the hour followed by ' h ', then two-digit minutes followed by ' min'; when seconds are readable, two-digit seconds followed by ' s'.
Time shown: 2 h 33 min
